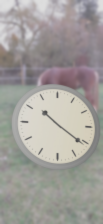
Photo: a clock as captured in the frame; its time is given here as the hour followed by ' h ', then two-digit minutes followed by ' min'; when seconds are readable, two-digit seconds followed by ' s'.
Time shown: 10 h 21 min
